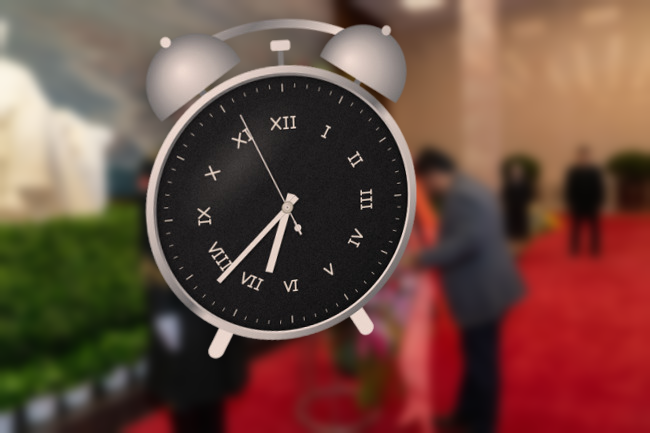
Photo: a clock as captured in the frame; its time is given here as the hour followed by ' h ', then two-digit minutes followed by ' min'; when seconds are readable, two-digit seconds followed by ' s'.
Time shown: 6 h 37 min 56 s
